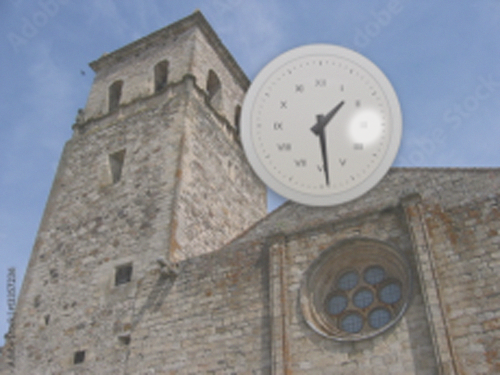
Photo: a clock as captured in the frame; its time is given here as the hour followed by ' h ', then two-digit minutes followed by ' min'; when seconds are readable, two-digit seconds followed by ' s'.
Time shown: 1 h 29 min
